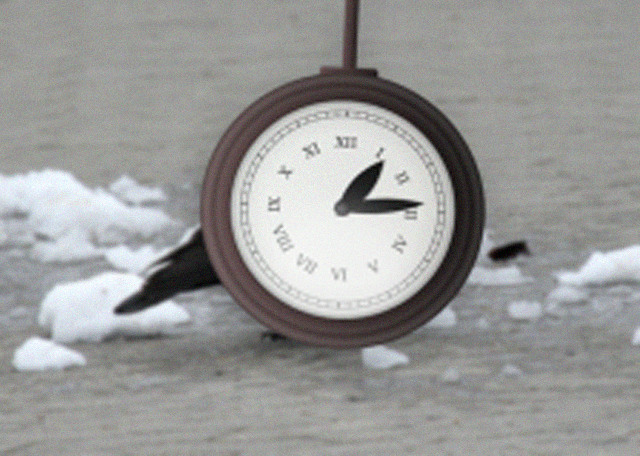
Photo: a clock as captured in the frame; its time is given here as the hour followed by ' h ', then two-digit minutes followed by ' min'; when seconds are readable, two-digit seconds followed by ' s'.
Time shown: 1 h 14 min
